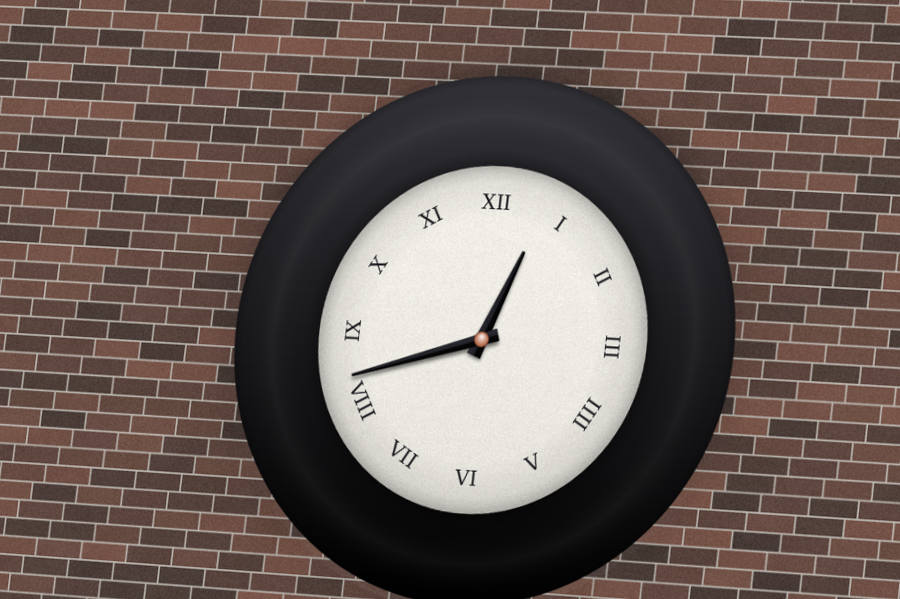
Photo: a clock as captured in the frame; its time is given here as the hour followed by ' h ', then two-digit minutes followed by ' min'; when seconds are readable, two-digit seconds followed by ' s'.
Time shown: 12 h 42 min
